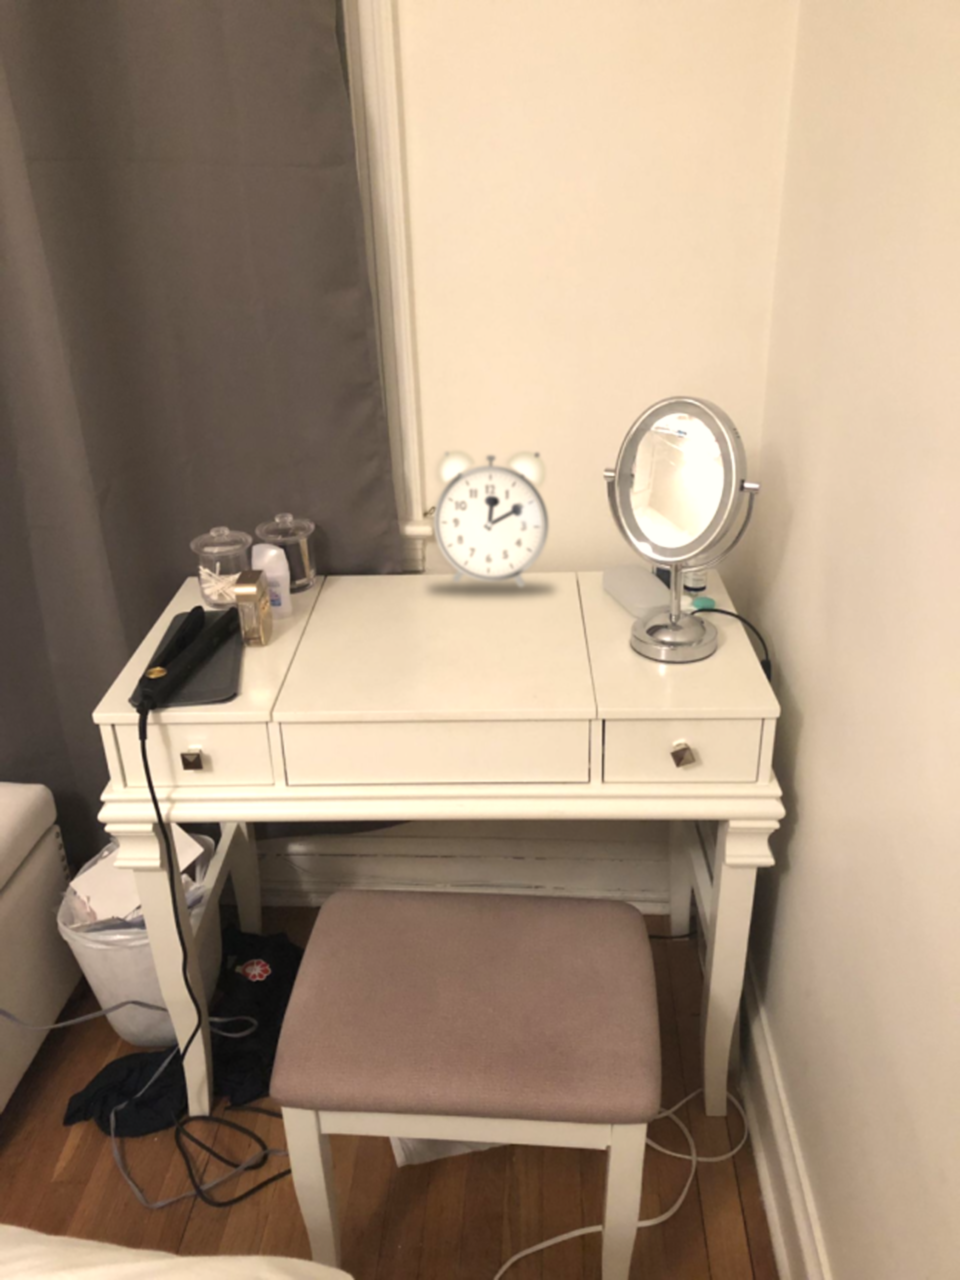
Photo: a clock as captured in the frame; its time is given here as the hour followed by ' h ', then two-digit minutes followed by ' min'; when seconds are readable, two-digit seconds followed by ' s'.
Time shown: 12 h 10 min
